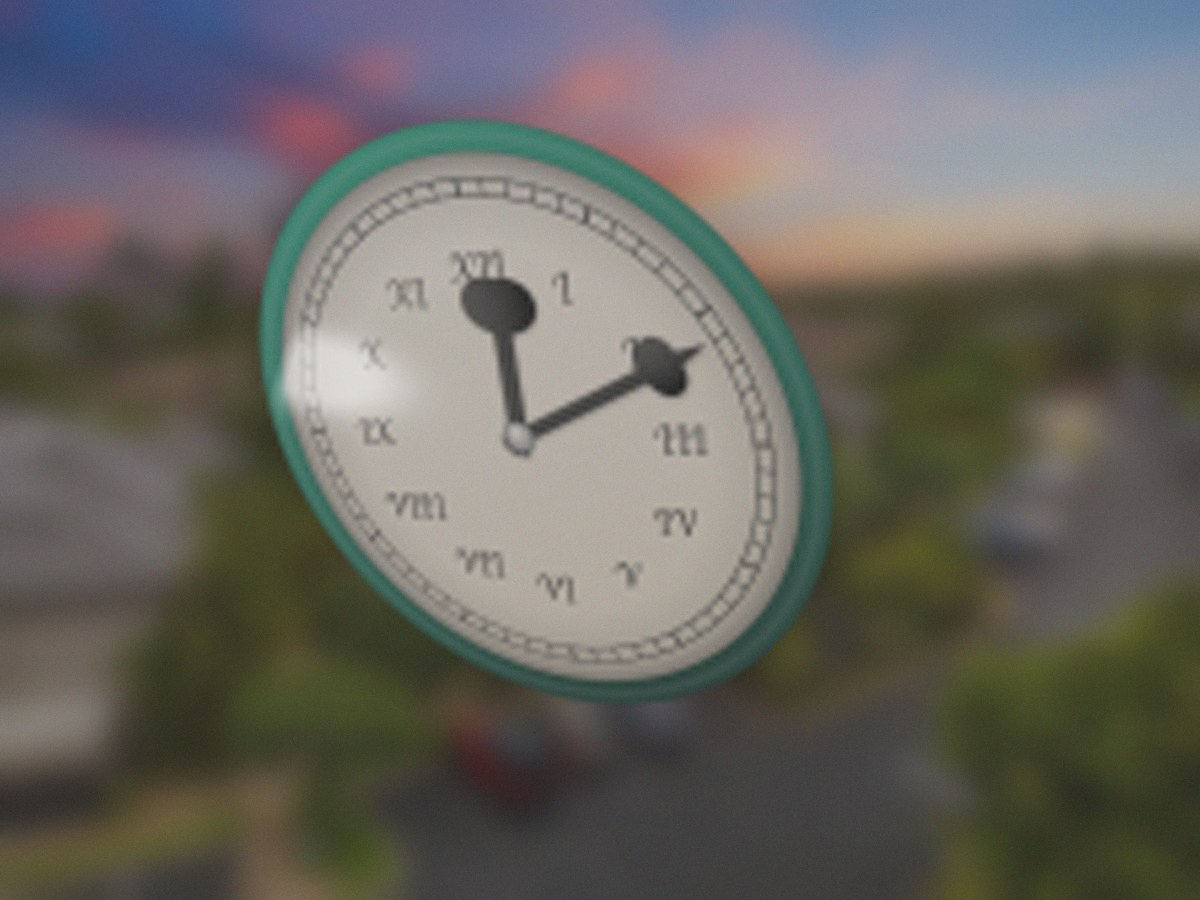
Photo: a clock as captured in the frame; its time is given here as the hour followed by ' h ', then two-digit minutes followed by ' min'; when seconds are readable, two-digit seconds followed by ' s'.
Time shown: 12 h 11 min
